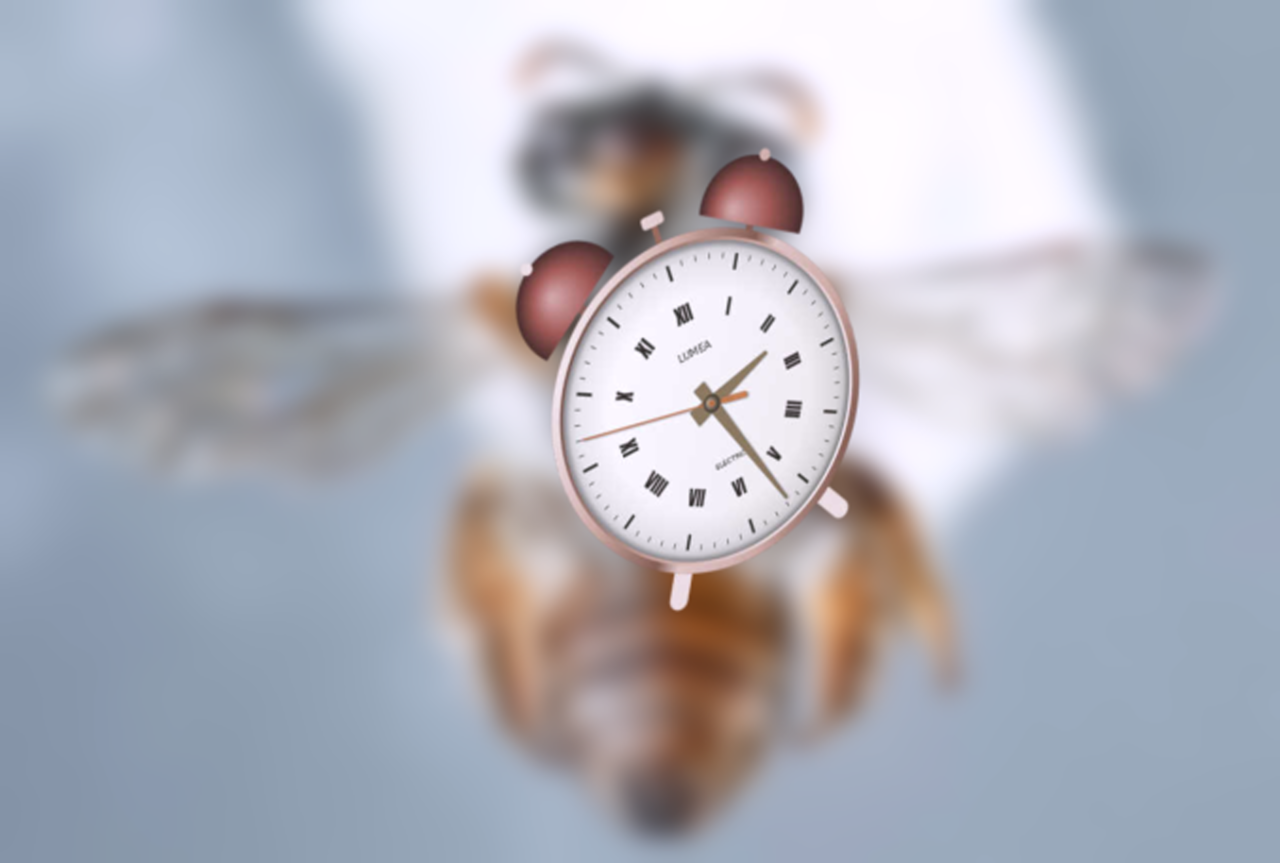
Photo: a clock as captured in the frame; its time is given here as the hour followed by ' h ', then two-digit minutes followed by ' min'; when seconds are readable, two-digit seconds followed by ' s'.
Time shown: 2 h 26 min 47 s
